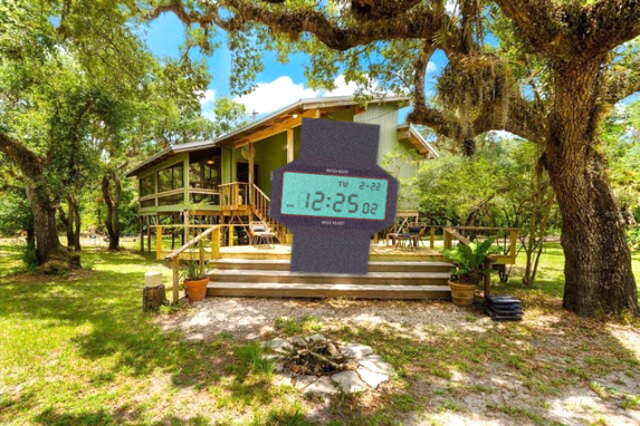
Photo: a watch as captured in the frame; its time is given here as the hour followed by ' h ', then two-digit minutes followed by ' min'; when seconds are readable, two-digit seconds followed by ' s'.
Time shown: 12 h 25 min 02 s
